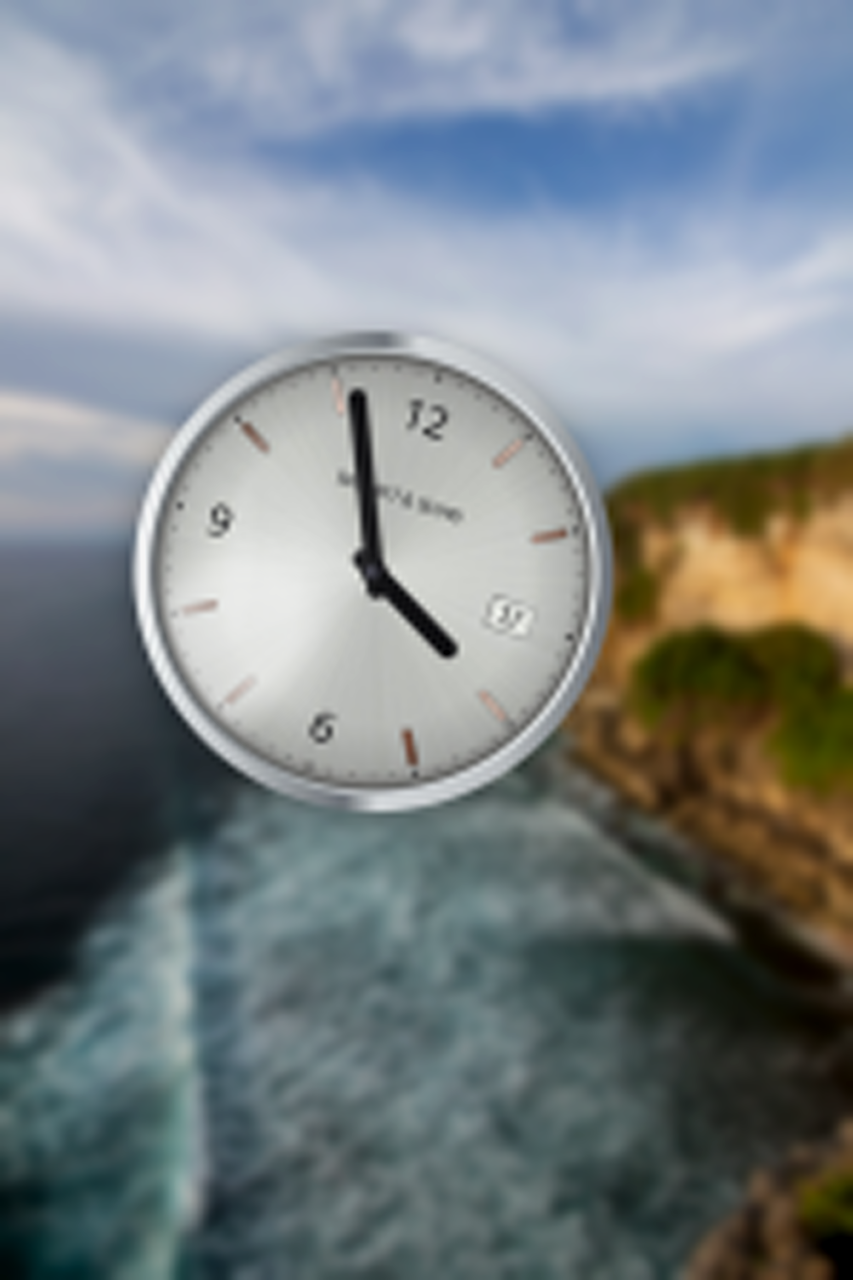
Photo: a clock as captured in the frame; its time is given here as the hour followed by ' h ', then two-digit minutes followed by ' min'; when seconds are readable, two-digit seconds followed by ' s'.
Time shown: 3 h 56 min
